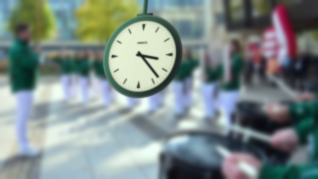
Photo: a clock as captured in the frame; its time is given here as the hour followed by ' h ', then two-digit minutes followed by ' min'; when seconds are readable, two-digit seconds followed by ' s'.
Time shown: 3 h 23 min
